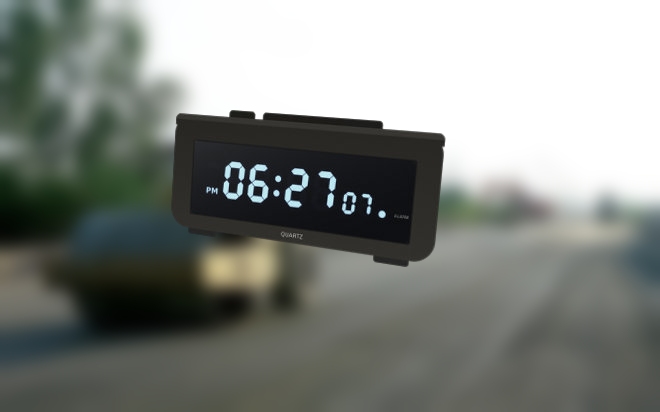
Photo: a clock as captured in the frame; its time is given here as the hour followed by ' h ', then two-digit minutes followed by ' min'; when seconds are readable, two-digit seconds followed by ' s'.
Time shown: 6 h 27 min 07 s
